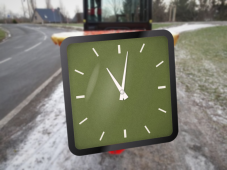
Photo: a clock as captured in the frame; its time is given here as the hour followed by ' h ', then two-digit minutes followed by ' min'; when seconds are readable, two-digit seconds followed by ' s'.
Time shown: 11 h 02 min
